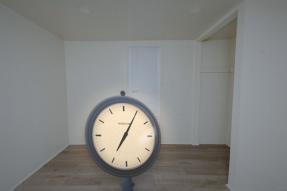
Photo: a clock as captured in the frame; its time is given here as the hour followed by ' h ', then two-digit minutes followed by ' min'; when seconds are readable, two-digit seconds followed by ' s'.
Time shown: 7 h 05 min
